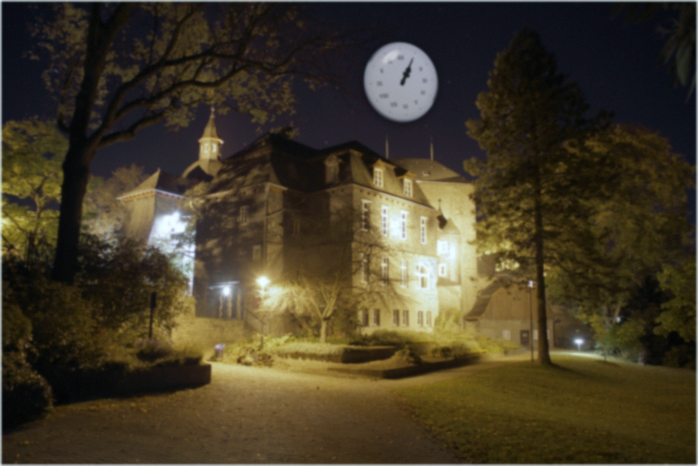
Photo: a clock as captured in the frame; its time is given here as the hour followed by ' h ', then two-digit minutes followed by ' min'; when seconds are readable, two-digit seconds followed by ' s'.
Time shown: 1 h 05 min
